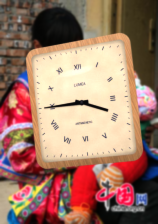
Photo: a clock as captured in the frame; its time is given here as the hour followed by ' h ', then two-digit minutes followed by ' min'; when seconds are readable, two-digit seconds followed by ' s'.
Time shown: 3 h 45 min
